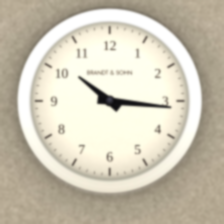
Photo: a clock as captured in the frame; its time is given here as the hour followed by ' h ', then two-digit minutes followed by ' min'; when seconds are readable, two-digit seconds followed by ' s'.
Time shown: 10 h 16 min
